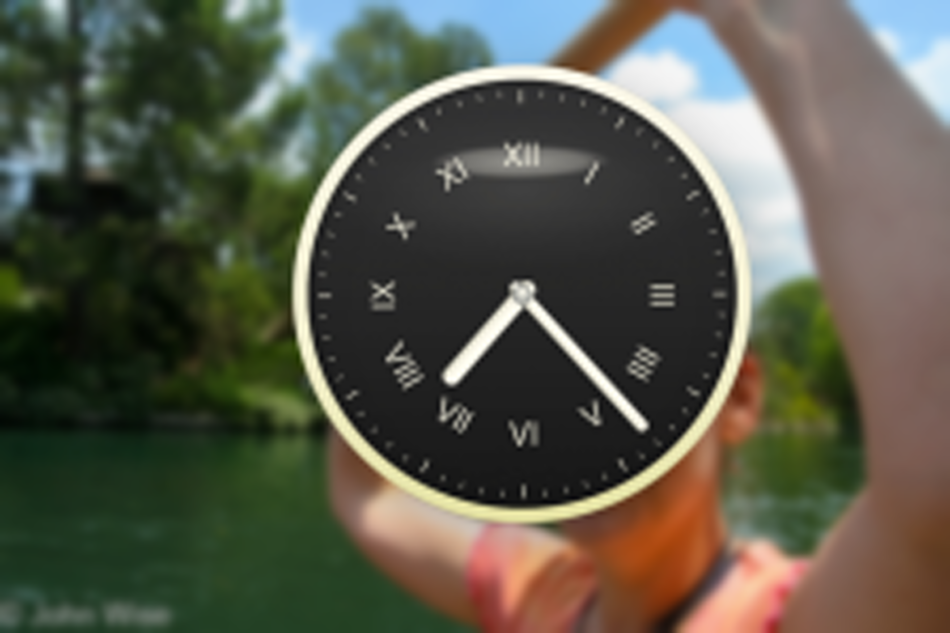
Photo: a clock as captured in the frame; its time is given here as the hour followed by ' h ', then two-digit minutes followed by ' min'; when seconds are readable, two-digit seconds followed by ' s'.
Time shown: 7 h 23 min
